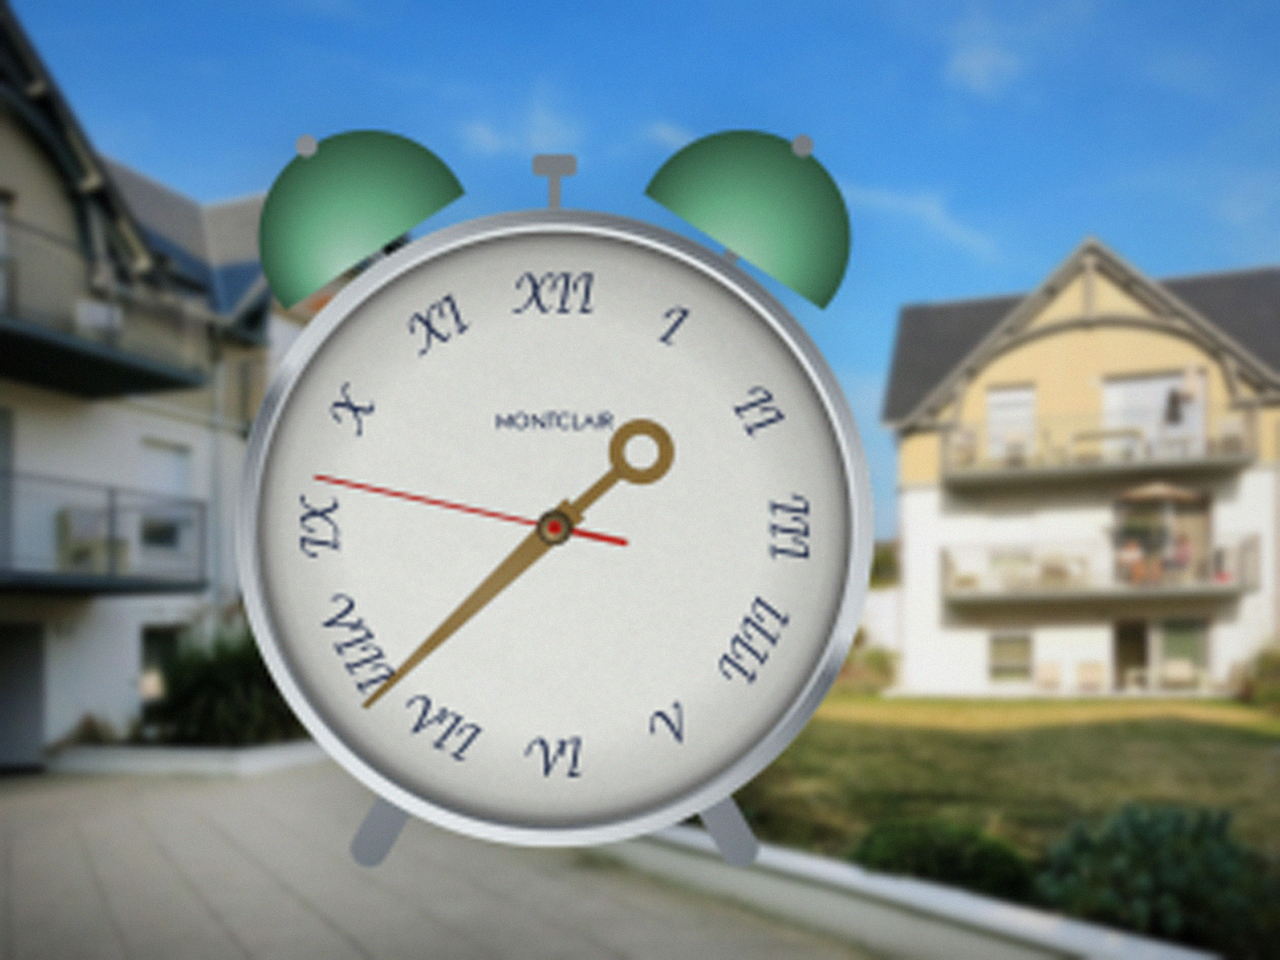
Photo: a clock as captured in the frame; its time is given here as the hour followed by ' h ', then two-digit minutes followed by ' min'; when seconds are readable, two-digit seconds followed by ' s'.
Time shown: 1 h 37 min 47 s
